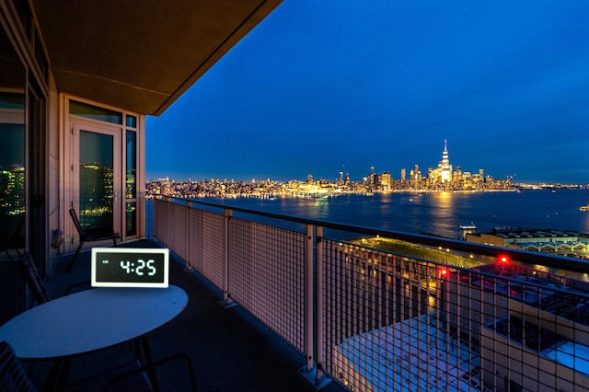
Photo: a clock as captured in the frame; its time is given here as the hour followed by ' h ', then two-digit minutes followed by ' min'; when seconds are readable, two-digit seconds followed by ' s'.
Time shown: 4 h 25 min
